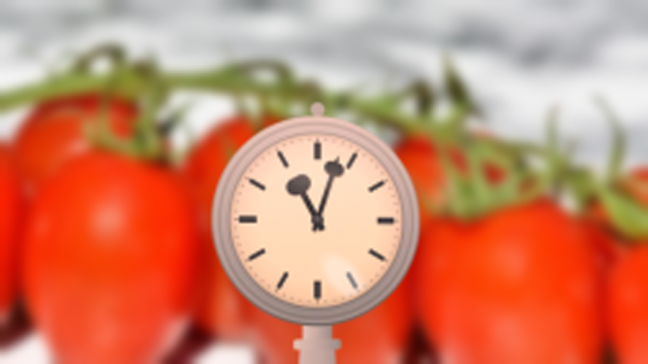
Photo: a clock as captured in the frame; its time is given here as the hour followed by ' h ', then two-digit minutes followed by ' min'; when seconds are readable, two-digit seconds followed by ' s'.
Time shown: 11 h 03 min
